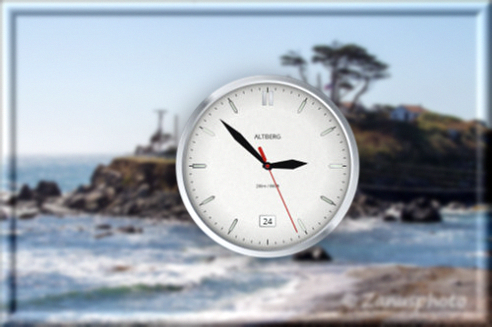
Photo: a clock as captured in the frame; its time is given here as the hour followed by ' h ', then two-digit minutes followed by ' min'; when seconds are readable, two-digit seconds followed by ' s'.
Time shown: 2 h 52 min 26 s
